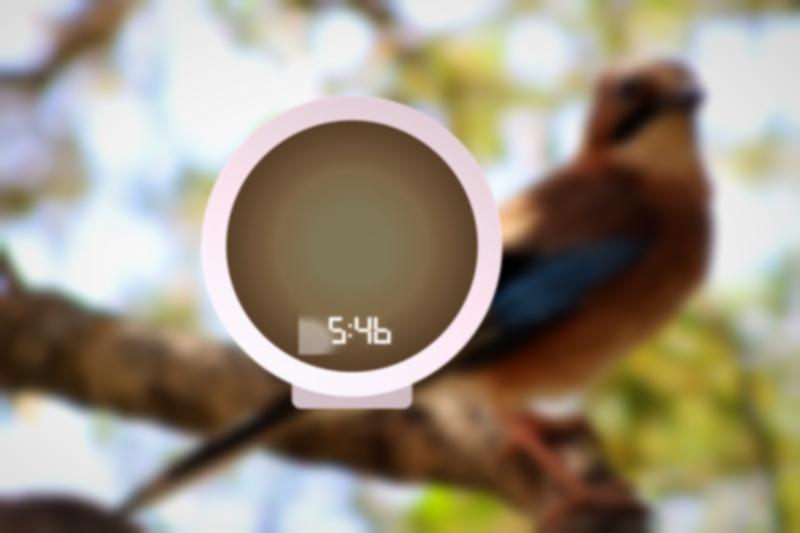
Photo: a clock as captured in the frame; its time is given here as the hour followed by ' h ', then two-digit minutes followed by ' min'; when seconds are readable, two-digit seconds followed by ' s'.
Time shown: 5 h 46 min
